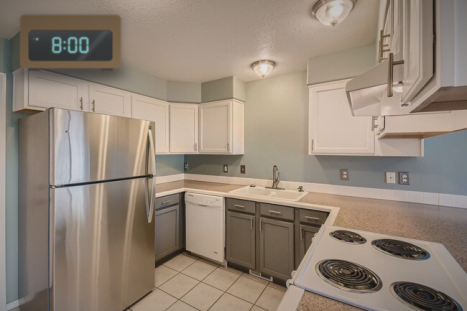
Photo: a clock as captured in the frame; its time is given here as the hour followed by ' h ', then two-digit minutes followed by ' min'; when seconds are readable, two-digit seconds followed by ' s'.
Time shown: 8 h 00 min
